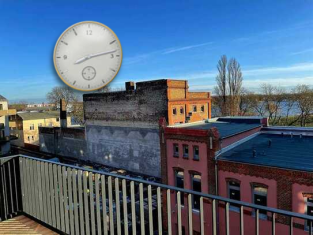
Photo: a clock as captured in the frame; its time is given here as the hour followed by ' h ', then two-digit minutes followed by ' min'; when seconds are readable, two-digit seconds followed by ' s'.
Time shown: 8 h 13 min
